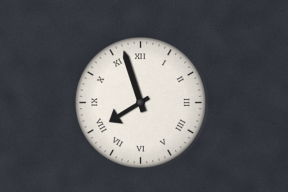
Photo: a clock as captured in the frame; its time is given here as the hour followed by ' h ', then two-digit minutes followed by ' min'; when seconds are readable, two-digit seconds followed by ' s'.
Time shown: 7 h 57 min
